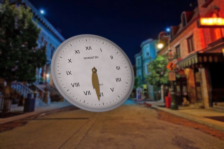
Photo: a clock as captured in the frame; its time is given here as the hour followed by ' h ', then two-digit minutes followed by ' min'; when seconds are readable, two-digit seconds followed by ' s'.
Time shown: 6 h 31 min
